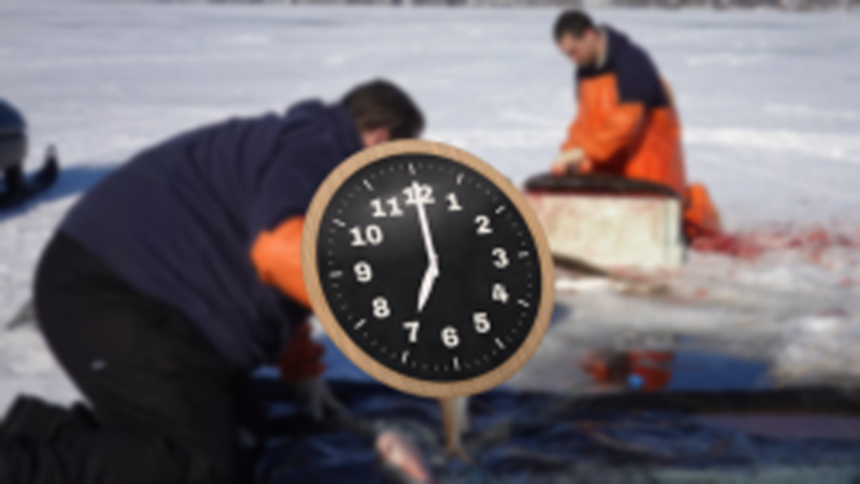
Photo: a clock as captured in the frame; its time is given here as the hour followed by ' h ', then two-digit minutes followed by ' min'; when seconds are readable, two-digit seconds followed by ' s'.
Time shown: 7 h 00 min
